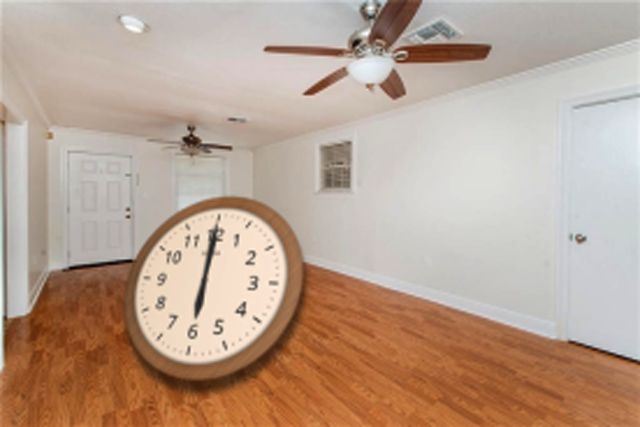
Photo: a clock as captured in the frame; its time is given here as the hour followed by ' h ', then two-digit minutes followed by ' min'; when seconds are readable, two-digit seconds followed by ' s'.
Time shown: 6 h 00 min
